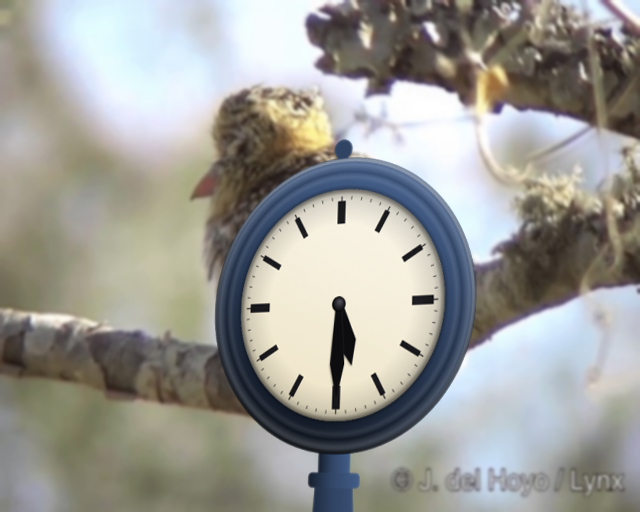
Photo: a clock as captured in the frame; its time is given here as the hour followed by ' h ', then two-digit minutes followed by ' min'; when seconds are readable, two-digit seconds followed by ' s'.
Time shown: 5 h 30 min
